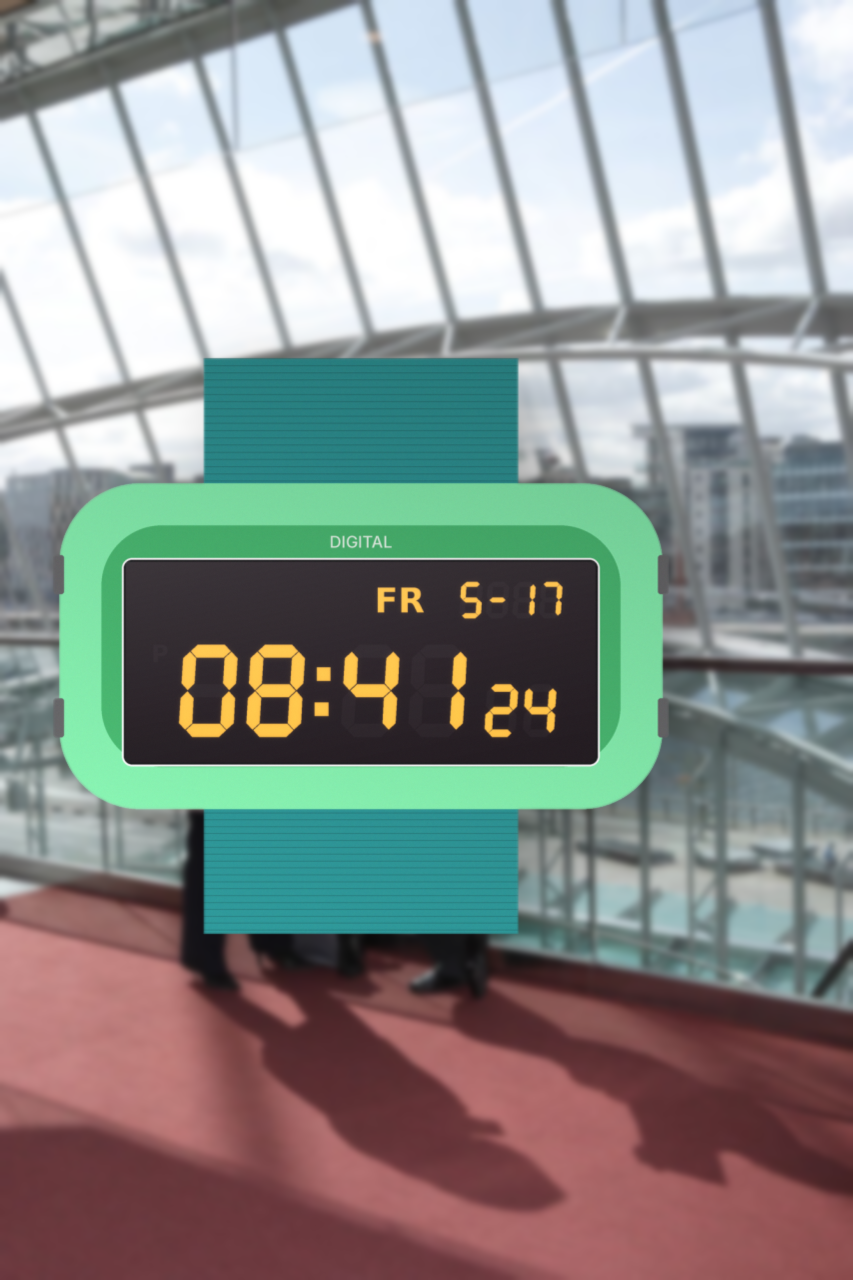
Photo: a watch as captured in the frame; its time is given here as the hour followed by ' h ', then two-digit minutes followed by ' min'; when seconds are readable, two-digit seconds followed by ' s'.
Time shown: 8 h 41 min 24 s
